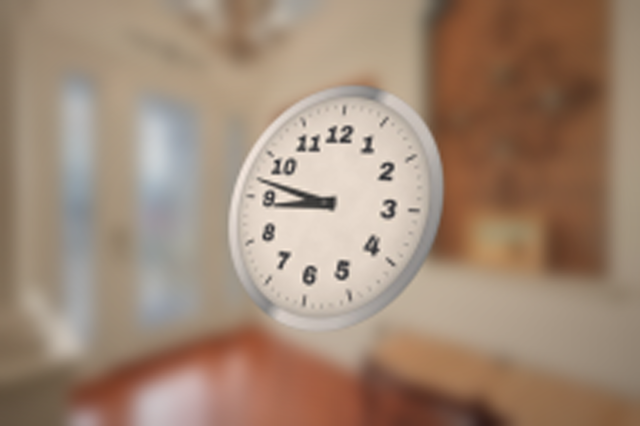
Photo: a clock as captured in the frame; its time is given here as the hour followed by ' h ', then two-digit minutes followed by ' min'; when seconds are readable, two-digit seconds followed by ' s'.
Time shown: 8 h 47 min
